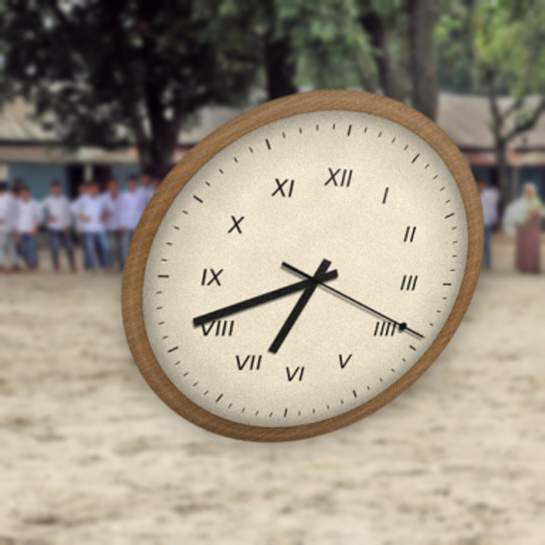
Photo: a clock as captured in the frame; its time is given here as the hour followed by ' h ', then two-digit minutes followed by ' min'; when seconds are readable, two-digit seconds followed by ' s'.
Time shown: 6 h 41 min 19 s
